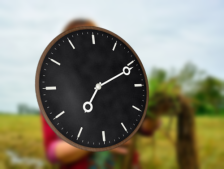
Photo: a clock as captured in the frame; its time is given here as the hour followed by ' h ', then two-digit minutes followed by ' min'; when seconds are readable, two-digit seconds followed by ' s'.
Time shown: 7 h 11 min
